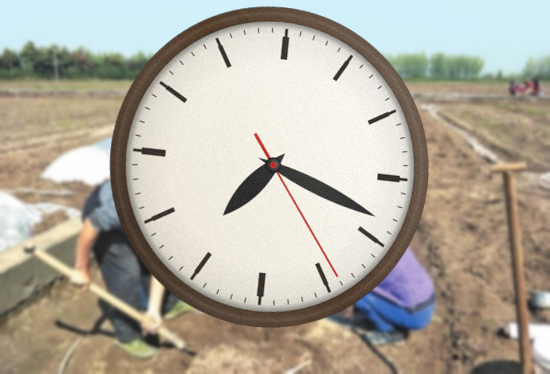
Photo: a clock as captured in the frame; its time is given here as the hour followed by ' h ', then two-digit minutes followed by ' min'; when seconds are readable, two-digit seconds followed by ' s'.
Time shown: 7 h 18 min 24 s
